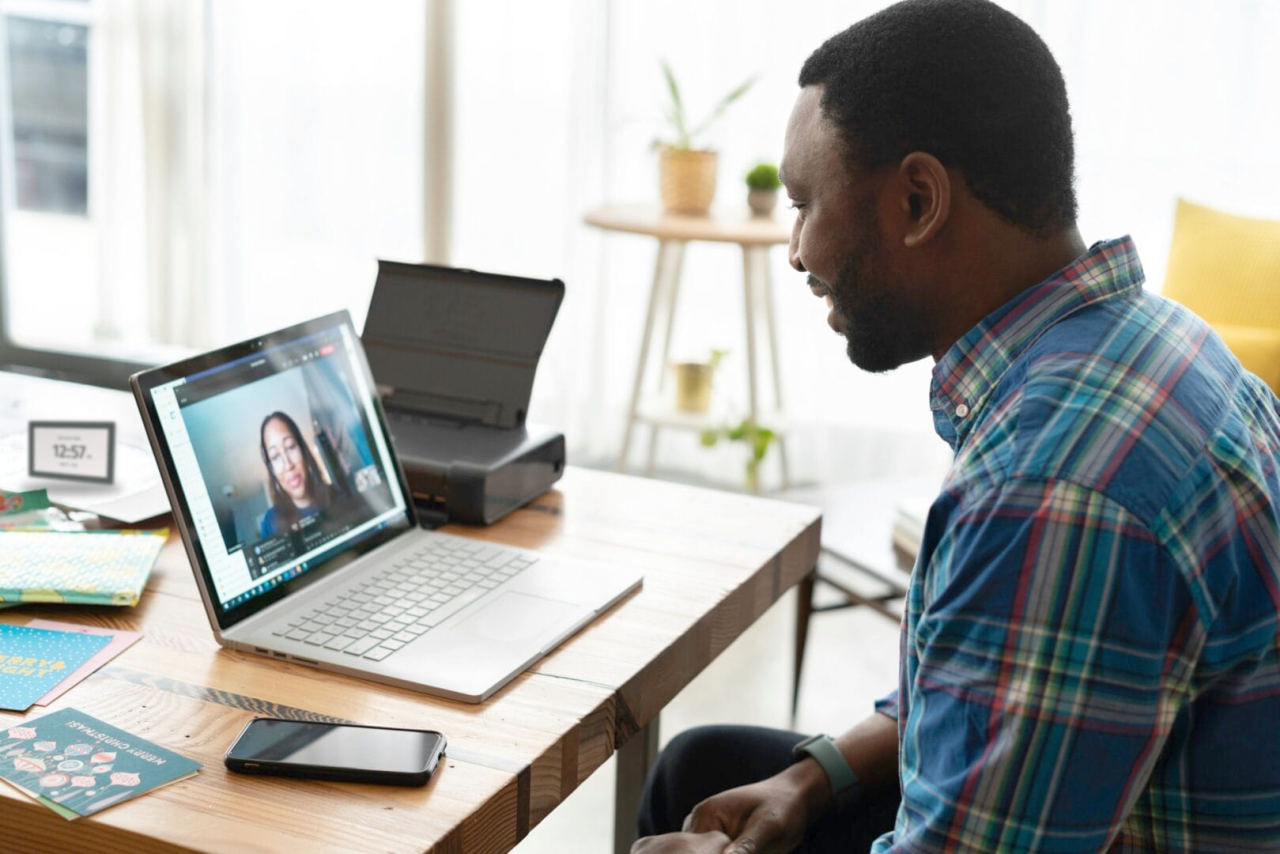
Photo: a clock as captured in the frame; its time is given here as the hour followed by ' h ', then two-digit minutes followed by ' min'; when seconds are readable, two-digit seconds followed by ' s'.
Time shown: 12 h 57 min
